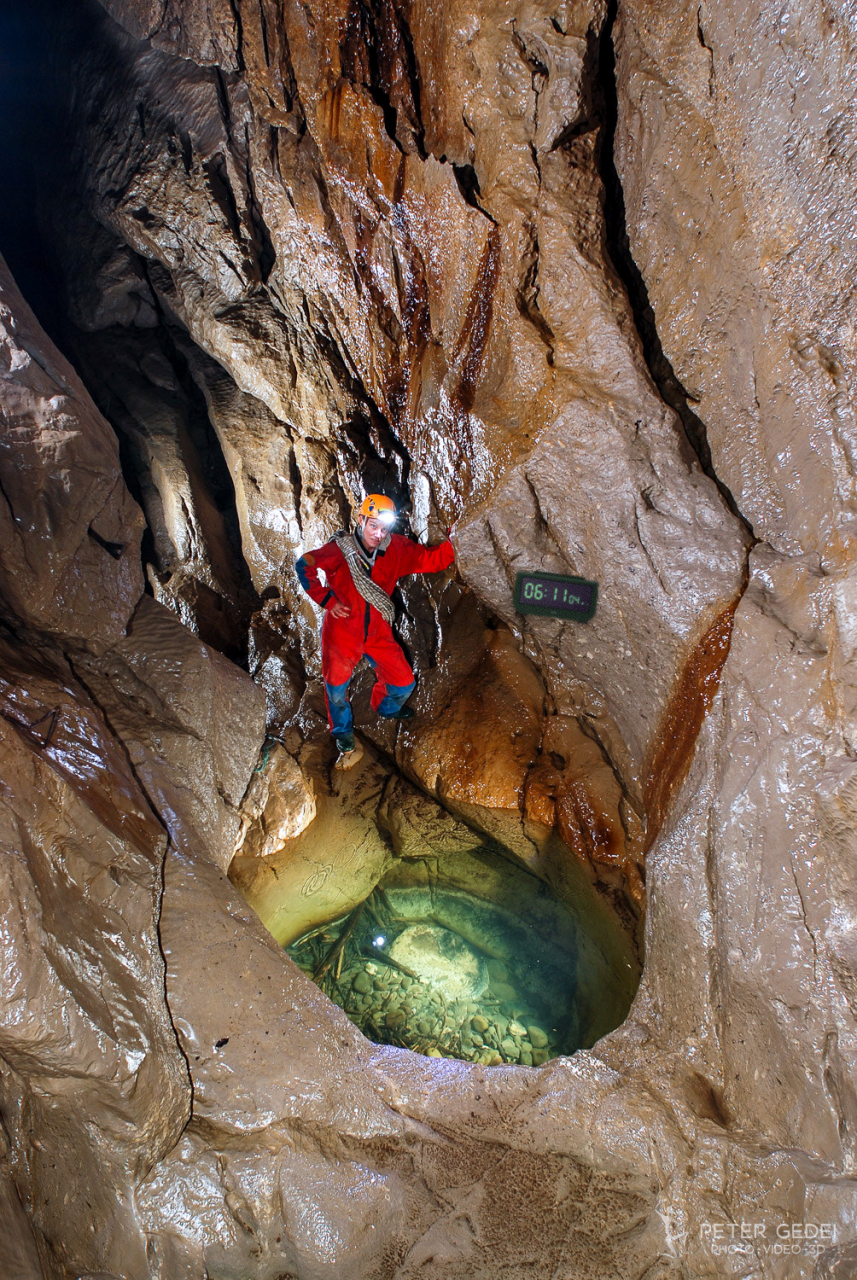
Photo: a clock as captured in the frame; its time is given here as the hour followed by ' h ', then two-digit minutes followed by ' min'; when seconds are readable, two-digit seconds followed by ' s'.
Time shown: 6 h 11 min
